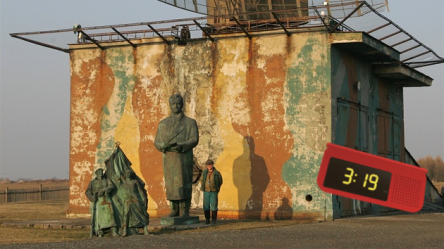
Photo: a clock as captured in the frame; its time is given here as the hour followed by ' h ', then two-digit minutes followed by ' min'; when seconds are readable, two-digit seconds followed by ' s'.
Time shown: 3 h 19 min
